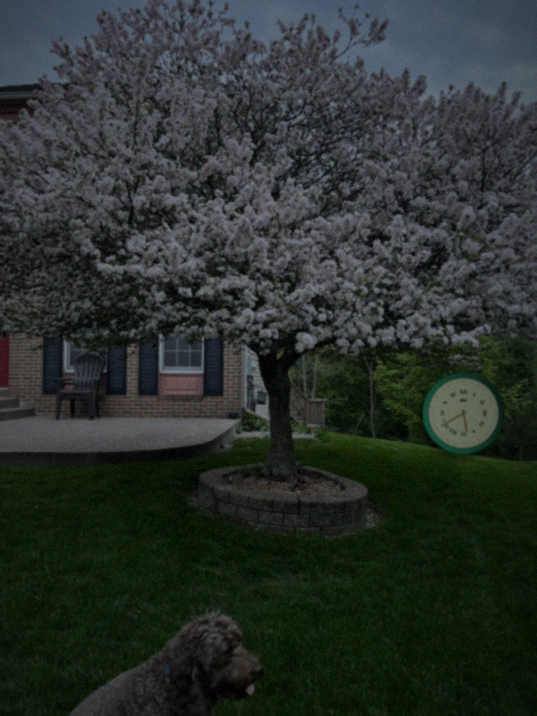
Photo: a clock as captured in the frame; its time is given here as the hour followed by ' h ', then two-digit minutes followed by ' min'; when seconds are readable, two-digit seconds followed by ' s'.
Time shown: 5 h 40 min
